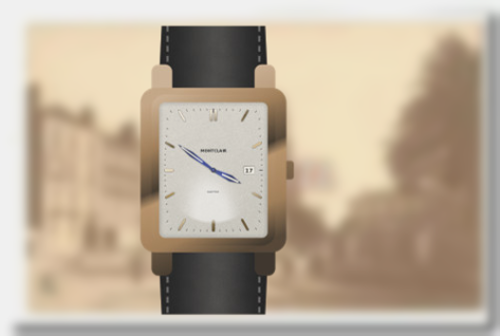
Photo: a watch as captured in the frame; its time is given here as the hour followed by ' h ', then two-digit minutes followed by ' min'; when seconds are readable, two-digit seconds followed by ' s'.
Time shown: 3 h 51 min
